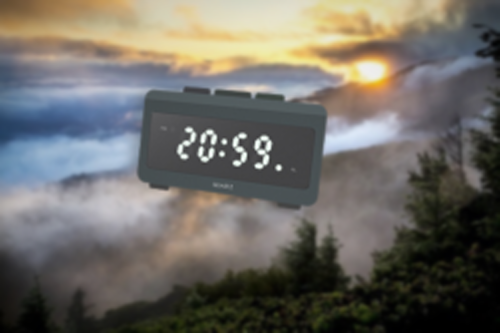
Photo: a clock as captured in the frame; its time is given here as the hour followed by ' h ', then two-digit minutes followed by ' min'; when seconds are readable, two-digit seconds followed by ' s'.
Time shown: 20 h 59 min
